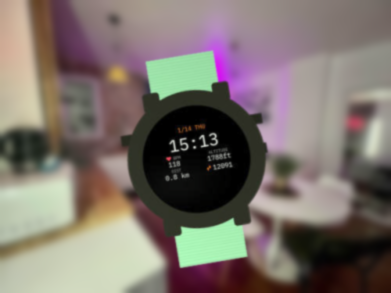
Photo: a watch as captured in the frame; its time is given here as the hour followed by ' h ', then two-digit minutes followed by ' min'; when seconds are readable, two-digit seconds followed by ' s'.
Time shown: 15 h 13 min
